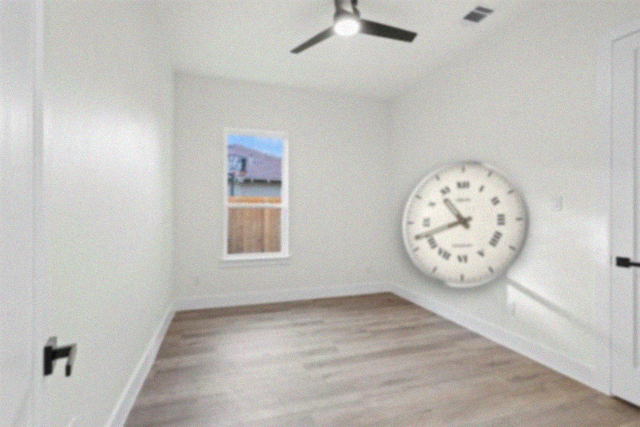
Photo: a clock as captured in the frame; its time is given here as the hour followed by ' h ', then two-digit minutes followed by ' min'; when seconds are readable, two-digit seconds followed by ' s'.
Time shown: 10 h 42 min
